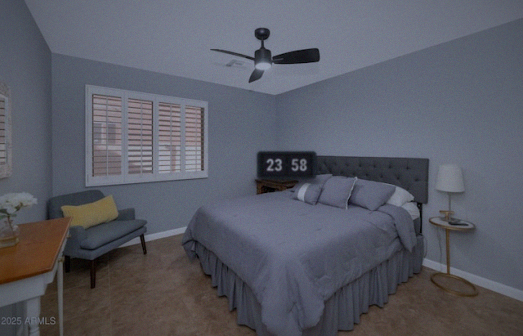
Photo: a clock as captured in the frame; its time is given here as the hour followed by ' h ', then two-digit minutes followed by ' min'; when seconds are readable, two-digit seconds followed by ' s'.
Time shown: 23 h 58 min
